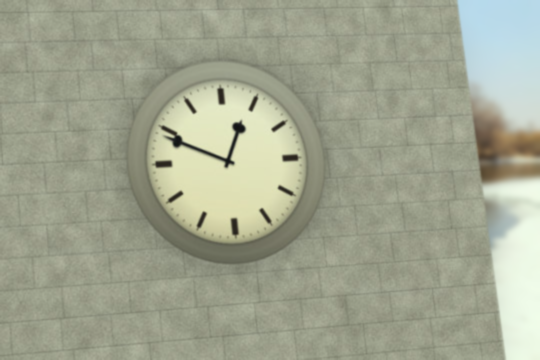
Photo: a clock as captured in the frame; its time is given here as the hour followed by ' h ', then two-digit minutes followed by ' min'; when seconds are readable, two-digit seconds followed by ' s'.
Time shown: 12 h 49 min
